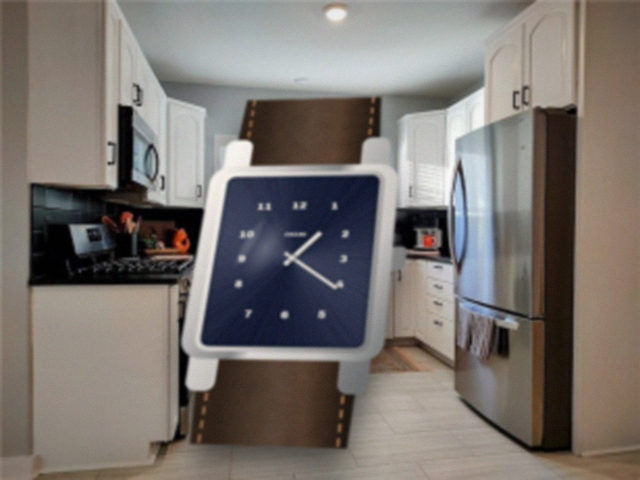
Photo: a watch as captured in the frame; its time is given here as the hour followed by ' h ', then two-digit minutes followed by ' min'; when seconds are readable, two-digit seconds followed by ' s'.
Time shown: 1 h 21 min
